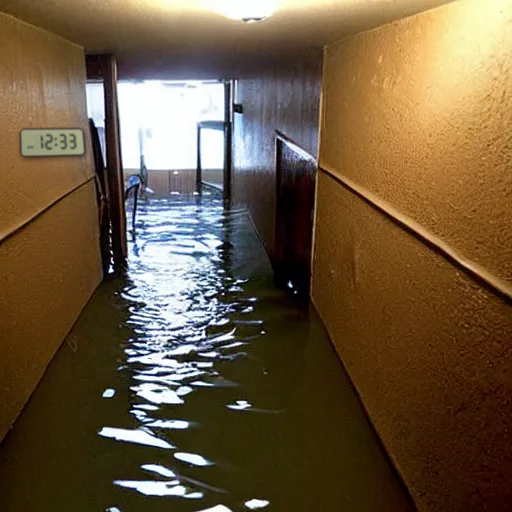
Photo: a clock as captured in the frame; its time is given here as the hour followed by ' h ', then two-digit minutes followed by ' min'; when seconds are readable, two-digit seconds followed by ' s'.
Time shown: 12 h 33 min
